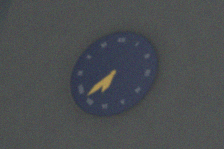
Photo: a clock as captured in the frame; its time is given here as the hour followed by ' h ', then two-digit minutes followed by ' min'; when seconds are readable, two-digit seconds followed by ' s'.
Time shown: 6 h 37 min
